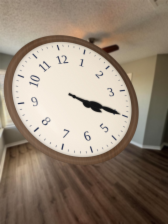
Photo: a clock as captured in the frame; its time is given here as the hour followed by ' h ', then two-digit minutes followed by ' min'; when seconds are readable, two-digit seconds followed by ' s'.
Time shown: 4 h 20 min
